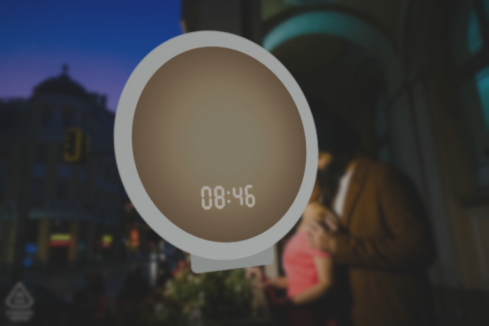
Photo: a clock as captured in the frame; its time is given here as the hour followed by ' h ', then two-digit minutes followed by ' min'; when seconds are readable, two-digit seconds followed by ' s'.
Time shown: 8 h 46 min
